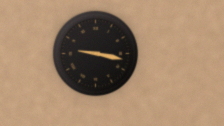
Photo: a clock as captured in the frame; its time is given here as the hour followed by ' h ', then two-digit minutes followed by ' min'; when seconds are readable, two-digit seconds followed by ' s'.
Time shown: 9 h 17 min
